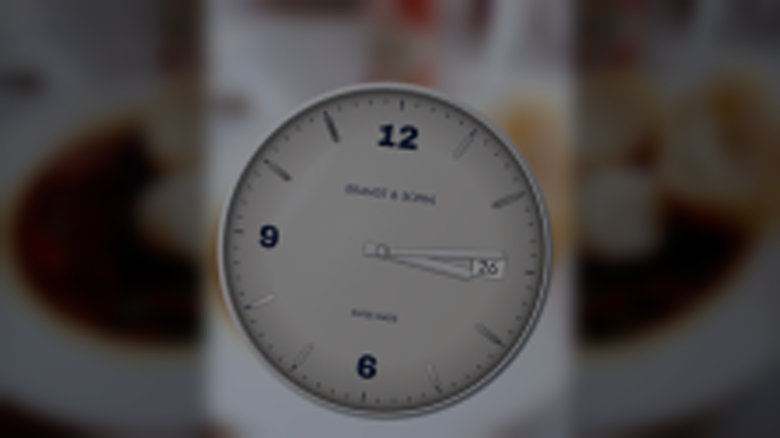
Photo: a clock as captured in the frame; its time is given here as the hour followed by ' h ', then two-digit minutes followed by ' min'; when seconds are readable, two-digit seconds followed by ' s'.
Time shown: 3 h 14 min
